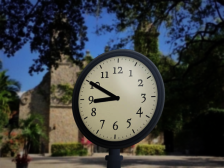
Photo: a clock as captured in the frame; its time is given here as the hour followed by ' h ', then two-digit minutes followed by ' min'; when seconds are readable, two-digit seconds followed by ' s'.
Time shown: 8 h 50 min
